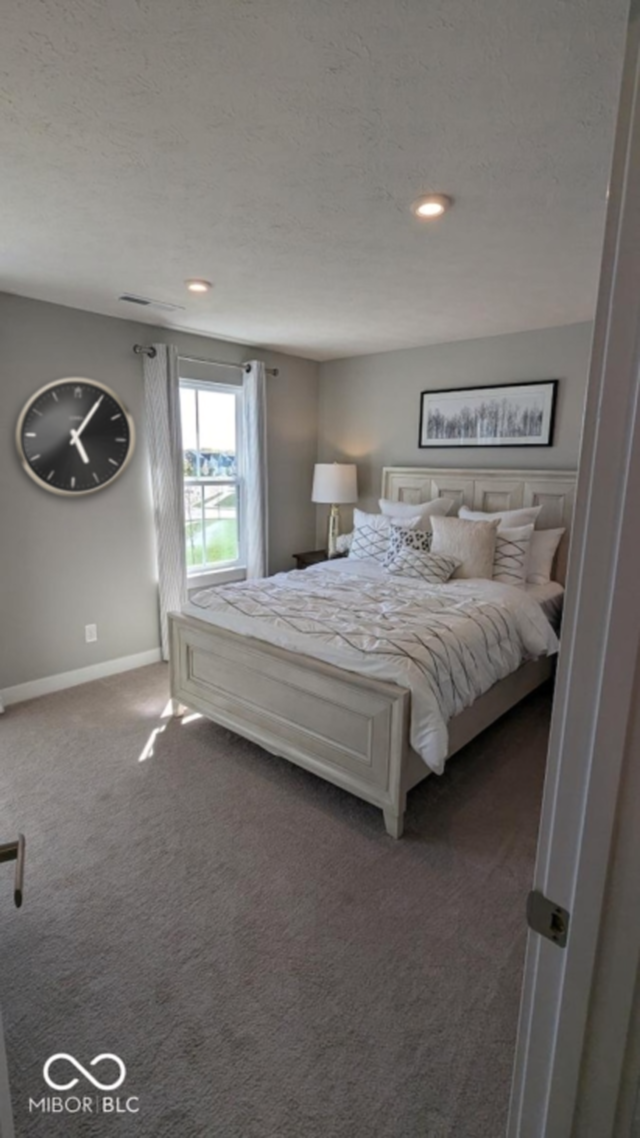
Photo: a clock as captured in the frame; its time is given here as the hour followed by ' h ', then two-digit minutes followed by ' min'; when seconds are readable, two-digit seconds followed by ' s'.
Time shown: 5 h 05 min
